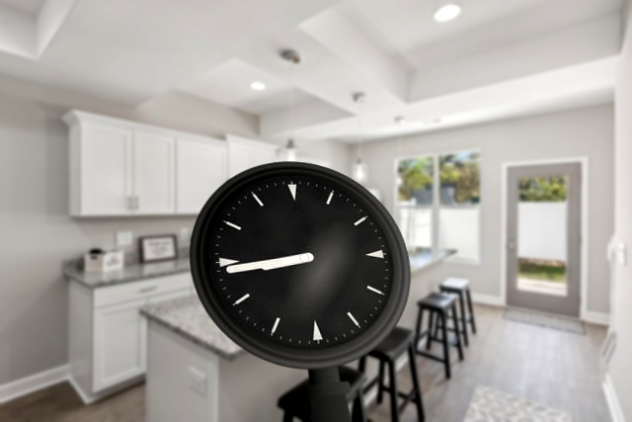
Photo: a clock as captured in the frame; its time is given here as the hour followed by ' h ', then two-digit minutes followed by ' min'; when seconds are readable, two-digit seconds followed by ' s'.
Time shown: 8 h 44 min
